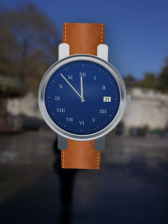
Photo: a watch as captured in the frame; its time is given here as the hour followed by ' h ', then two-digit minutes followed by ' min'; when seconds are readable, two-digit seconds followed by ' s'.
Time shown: 11 h 53 min
